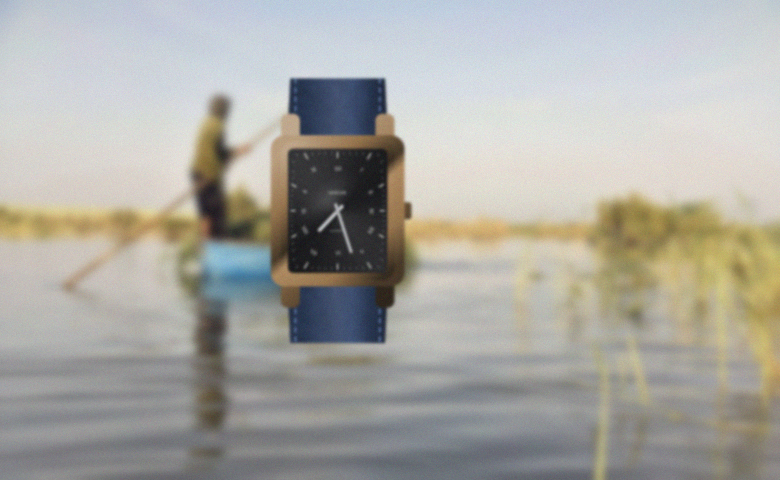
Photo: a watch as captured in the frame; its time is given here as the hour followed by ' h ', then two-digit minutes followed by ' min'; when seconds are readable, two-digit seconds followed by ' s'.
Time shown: 7 h 27 min
